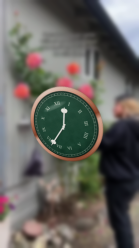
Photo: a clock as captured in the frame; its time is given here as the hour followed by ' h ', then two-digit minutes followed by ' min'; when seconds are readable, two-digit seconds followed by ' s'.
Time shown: 12 h 38 min
